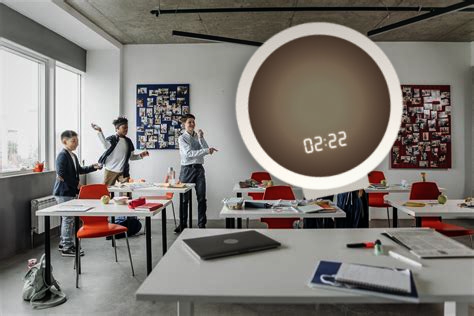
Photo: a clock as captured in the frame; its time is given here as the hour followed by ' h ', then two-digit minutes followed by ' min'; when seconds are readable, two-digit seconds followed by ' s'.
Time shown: 2 h 22 min
